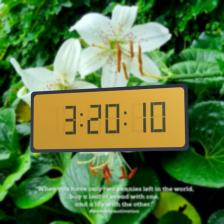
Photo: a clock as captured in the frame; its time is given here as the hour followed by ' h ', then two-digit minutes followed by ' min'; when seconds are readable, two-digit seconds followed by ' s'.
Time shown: 3 h 20 min 10 s
